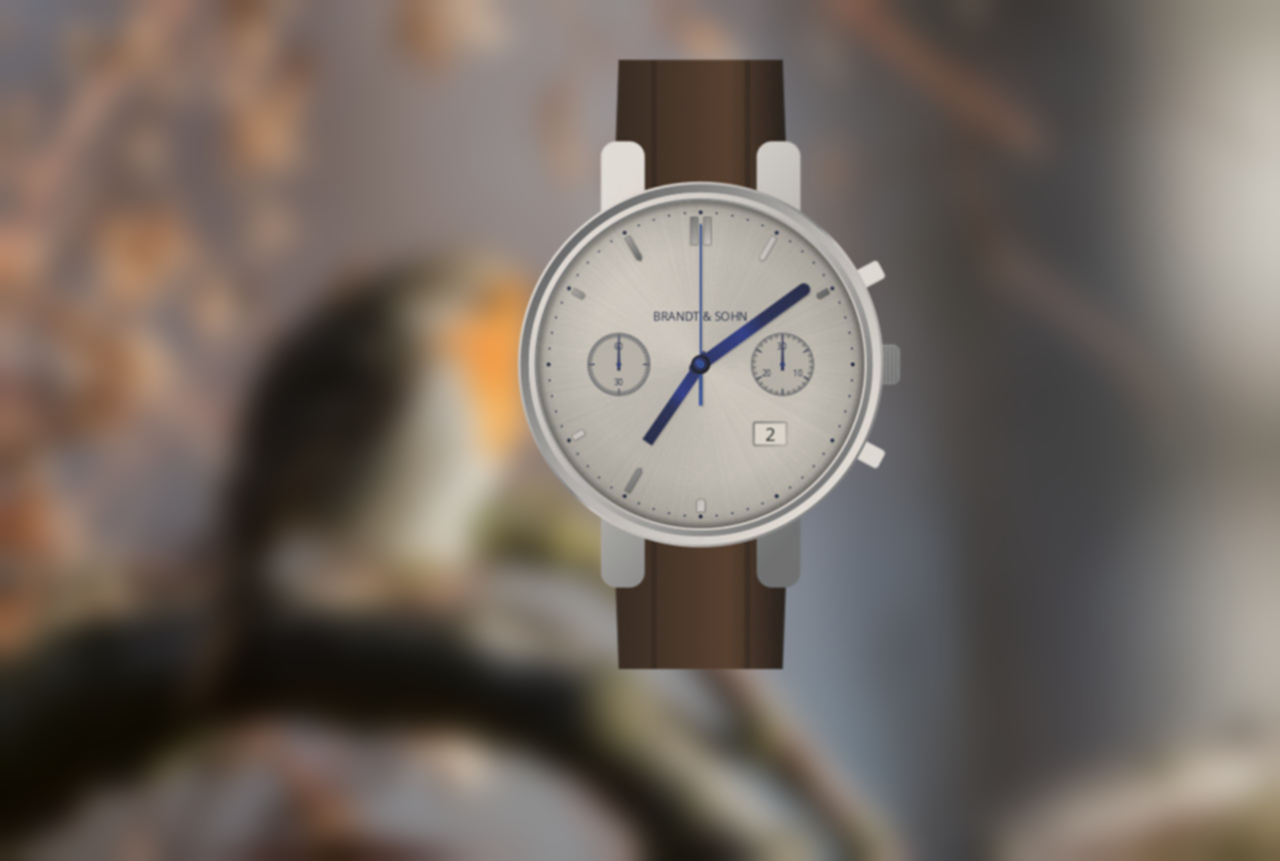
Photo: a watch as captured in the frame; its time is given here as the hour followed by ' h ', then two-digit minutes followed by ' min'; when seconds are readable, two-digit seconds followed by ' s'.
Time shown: 7 h 09 min
